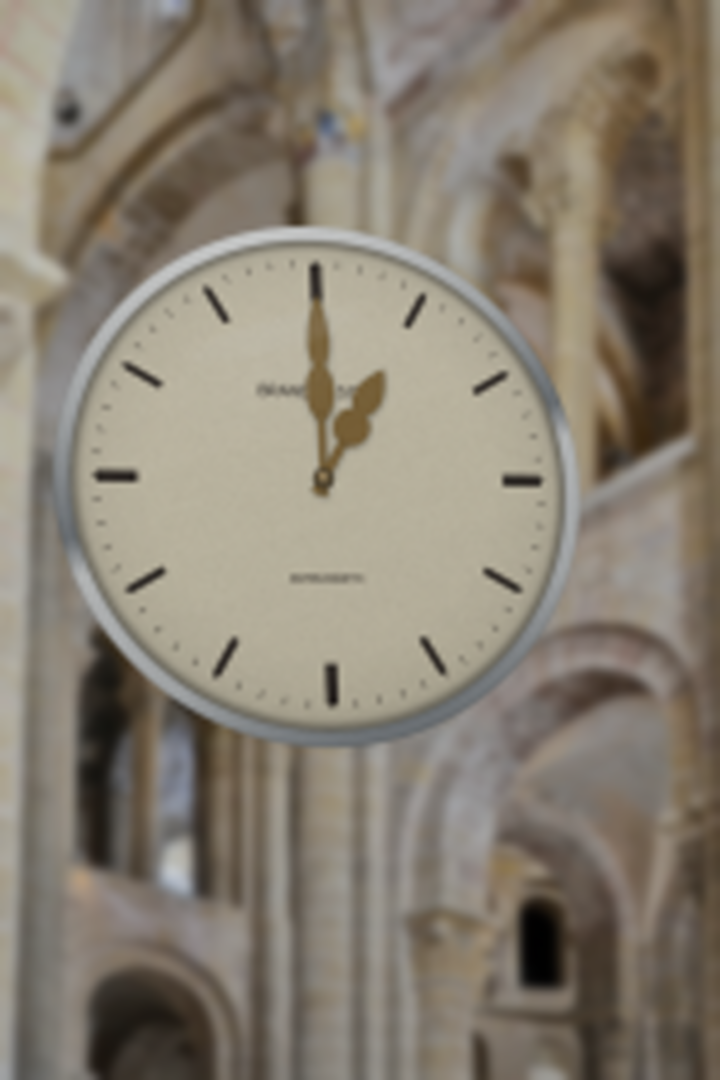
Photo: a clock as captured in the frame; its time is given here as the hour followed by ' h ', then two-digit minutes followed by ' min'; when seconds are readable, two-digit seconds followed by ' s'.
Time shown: 1 h 00 min
